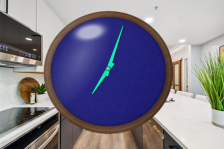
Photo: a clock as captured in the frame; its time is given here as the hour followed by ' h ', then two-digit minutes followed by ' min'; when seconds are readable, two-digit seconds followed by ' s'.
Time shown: 7 h 03 min
